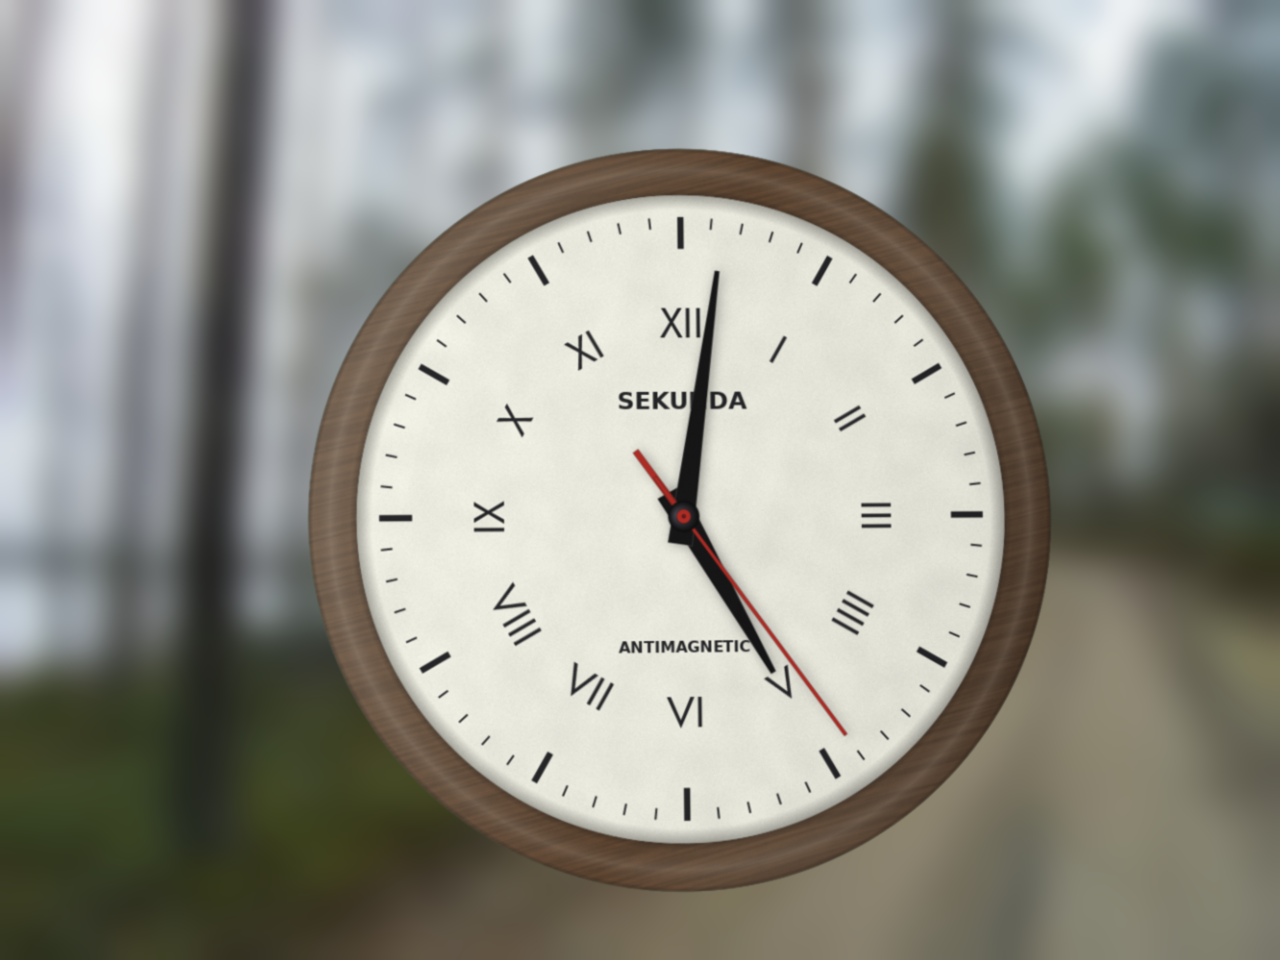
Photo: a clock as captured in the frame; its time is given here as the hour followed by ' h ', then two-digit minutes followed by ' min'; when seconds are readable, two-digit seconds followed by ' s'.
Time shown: 5 h 01 min 24 s
